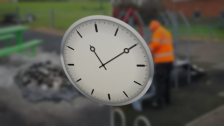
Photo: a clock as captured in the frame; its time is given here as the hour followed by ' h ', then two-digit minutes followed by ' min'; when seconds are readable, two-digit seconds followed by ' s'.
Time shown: 11 h 10 min
